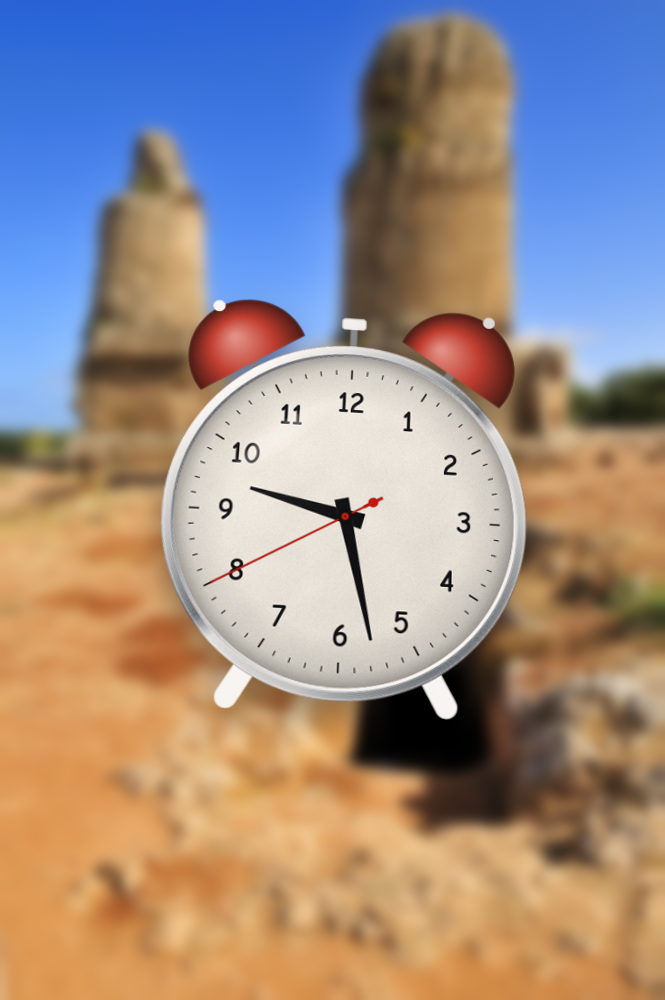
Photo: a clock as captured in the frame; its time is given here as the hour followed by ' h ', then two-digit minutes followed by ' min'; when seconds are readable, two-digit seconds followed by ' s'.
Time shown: 9 h 27 min 40 s
